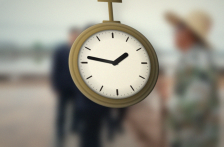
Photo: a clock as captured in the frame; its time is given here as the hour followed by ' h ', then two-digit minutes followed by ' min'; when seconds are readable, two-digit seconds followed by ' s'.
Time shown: 1 h 47 min
